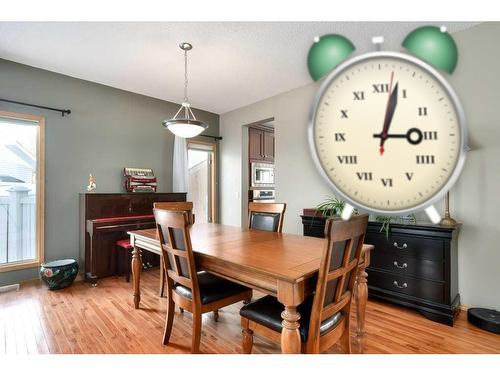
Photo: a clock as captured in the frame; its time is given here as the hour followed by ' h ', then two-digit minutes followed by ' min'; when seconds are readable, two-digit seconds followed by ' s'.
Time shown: 3 h 03 min 02 s
